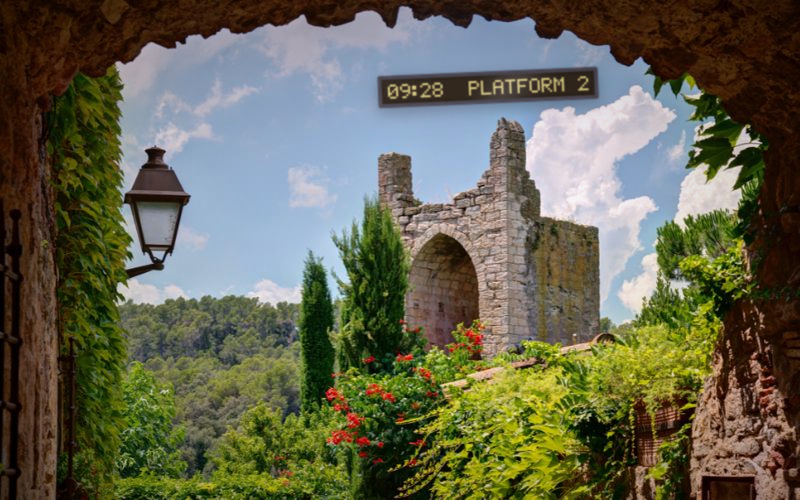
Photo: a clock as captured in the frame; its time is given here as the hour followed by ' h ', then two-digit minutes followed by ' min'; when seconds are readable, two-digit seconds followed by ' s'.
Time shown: 9 h 28 min
